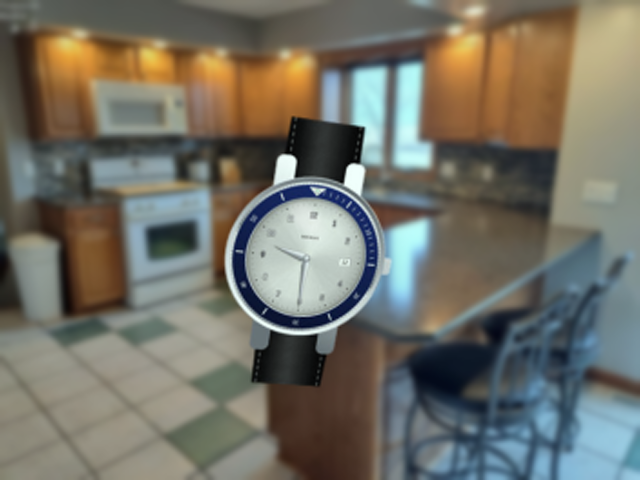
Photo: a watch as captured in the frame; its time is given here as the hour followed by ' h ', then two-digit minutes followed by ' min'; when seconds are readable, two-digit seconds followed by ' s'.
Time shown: 9 h 30 min
